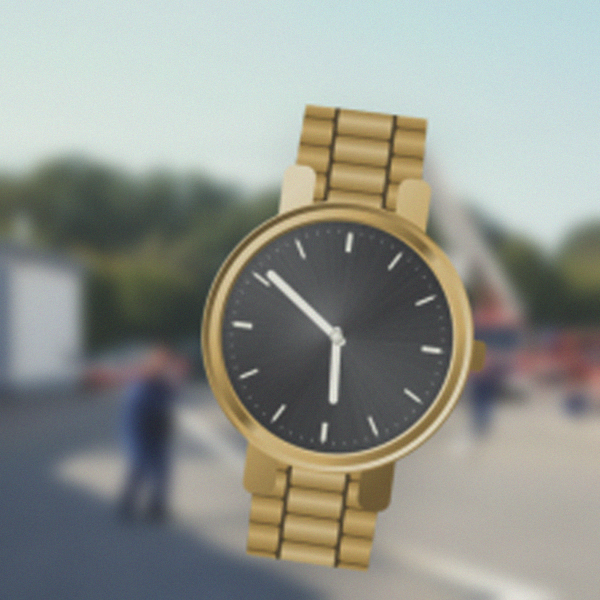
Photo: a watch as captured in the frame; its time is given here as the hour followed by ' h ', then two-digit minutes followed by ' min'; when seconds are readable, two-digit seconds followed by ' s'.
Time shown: 5 h 51 min
